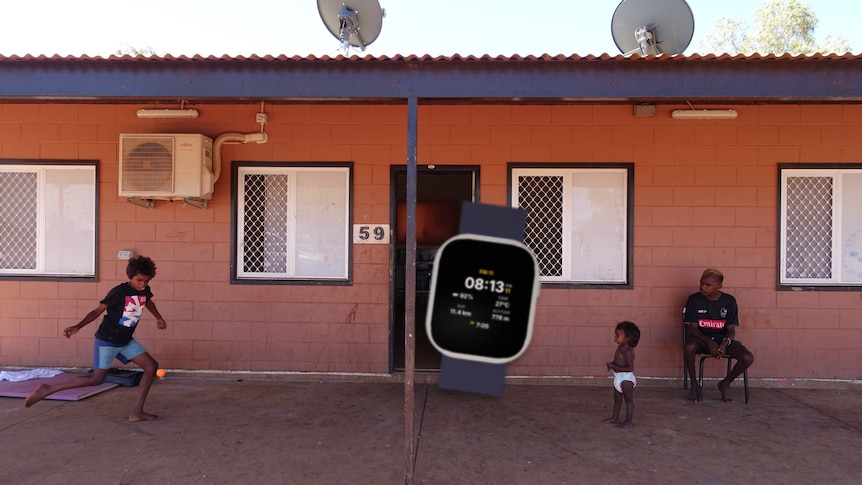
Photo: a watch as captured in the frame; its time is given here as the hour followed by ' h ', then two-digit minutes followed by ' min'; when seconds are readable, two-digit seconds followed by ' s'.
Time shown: 8 h 13 min
